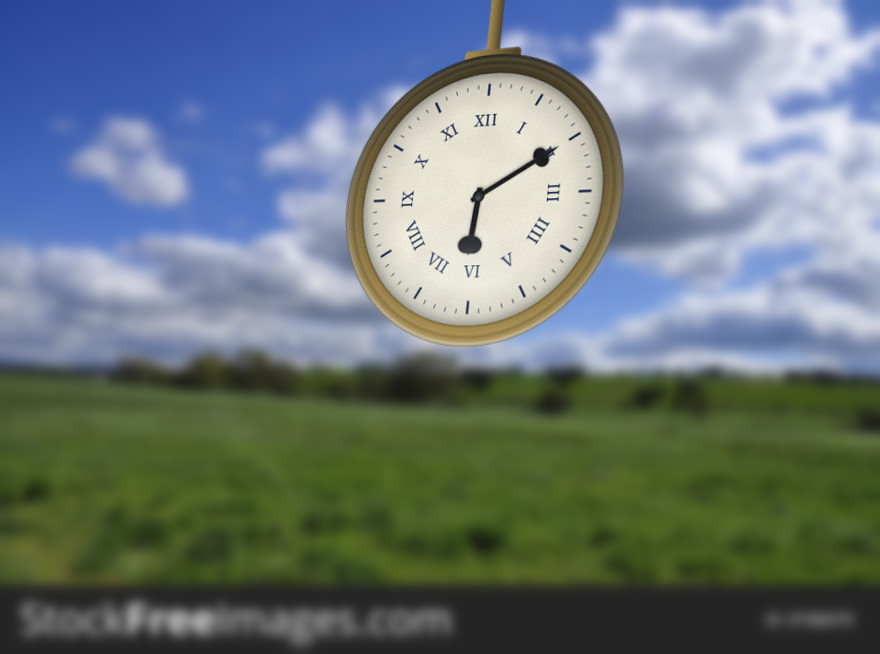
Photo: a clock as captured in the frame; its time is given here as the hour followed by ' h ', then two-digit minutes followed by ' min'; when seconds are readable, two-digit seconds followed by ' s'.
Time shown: 6 h 10 min
